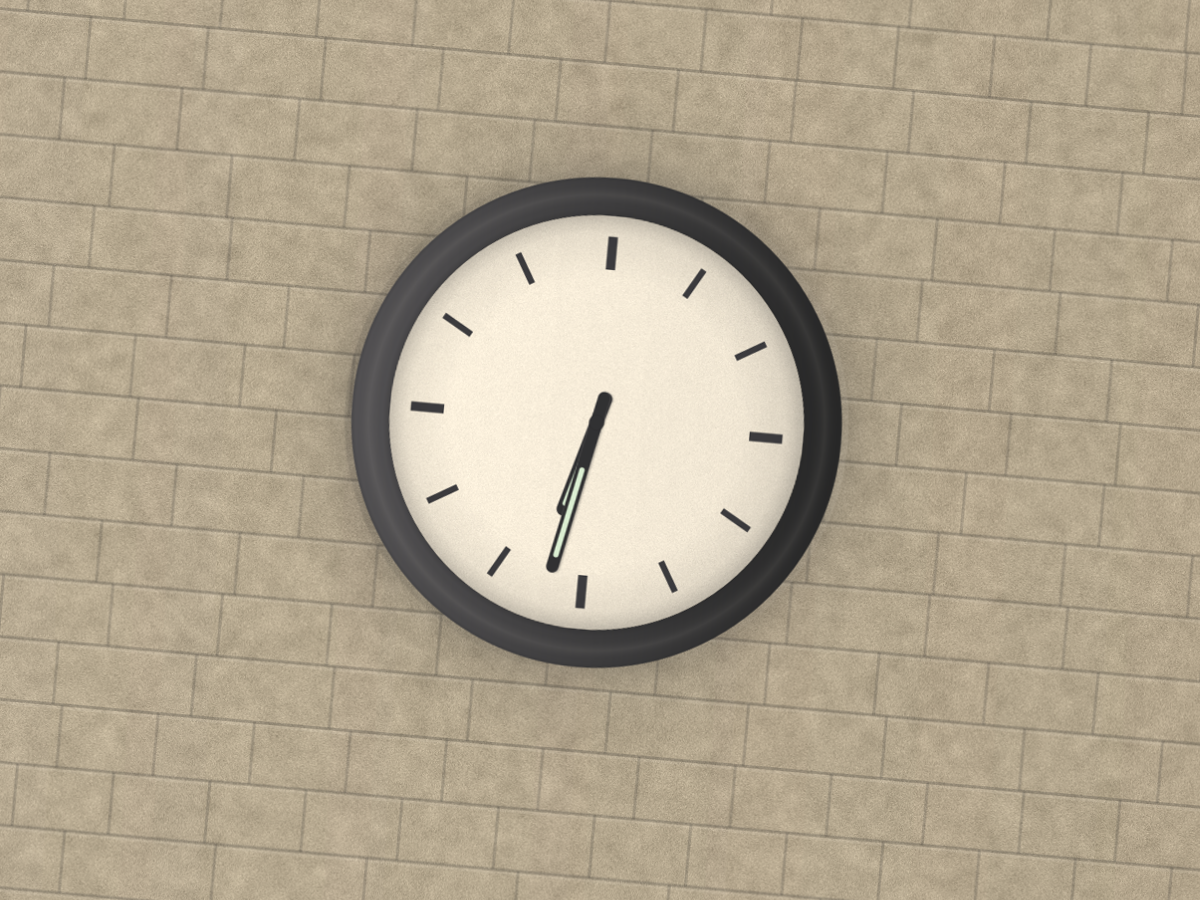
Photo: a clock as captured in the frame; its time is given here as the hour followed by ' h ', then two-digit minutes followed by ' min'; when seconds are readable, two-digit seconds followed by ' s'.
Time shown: 6 h 32 min
